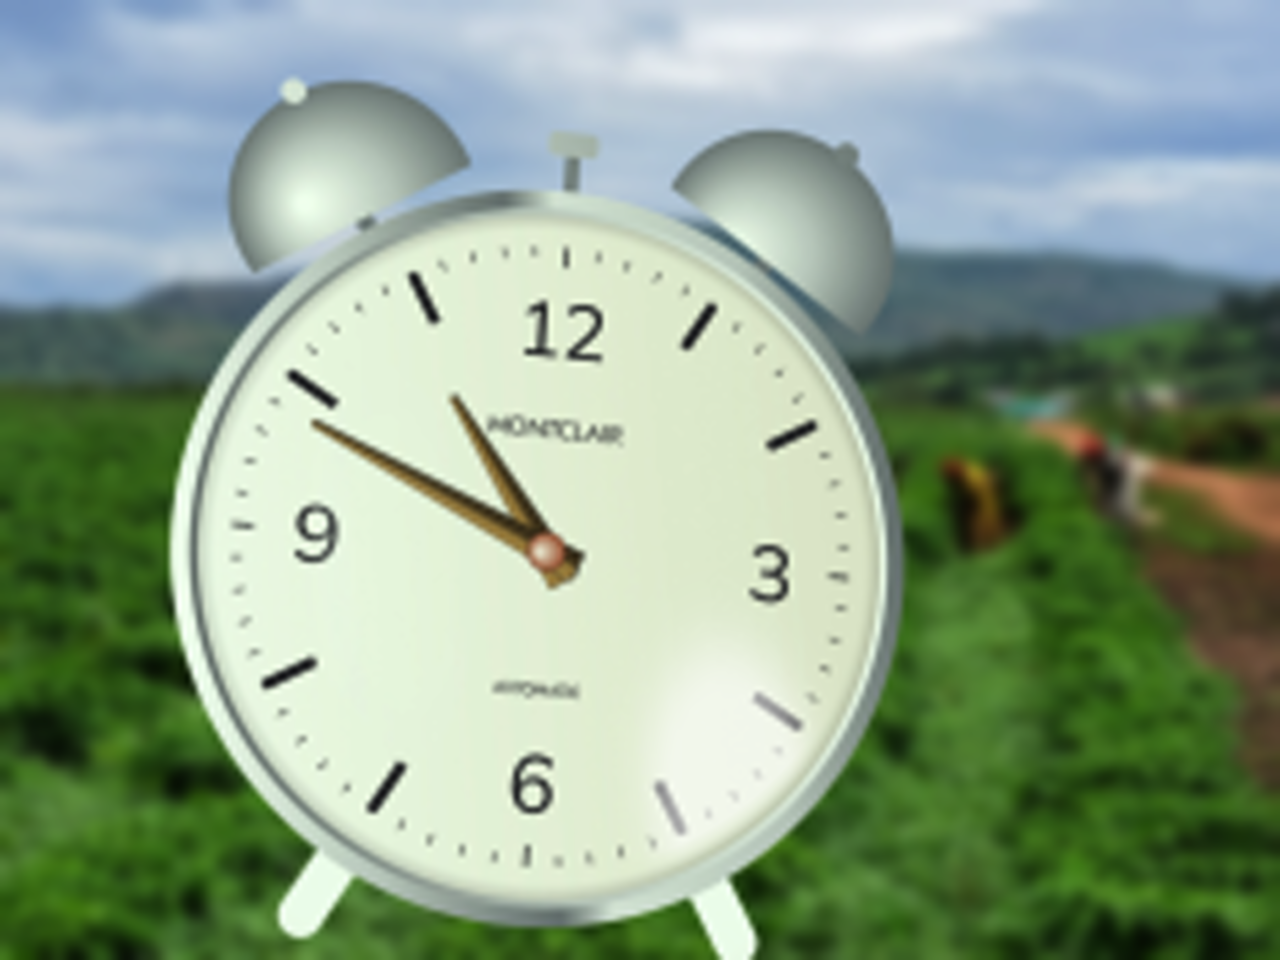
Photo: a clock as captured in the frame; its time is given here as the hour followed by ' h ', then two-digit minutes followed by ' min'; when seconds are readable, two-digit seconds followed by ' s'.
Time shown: 10 h 49 min
